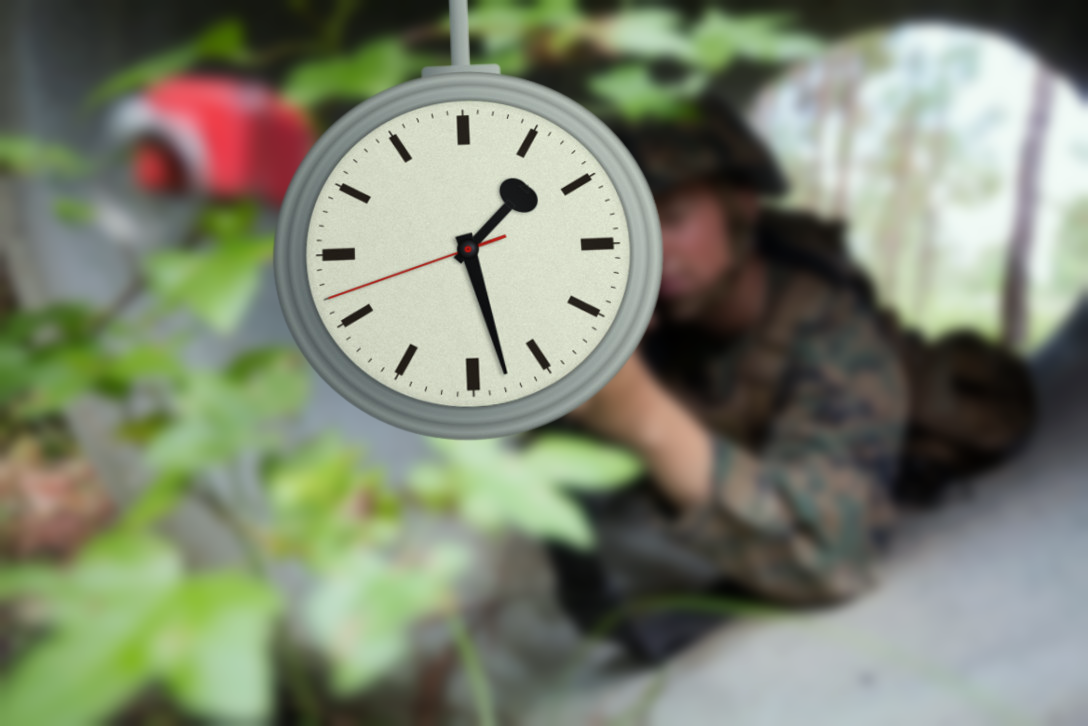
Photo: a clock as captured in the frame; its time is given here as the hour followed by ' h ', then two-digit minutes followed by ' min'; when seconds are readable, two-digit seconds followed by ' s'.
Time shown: 1 h 27 min 42 s
